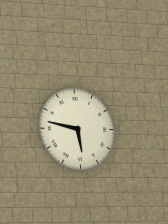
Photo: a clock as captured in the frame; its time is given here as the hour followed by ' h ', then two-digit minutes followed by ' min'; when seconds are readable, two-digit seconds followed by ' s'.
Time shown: 5 h 47 min
